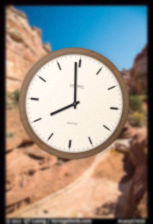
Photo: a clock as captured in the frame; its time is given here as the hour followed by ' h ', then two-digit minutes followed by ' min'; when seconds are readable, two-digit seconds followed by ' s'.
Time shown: 7 h 59 min
